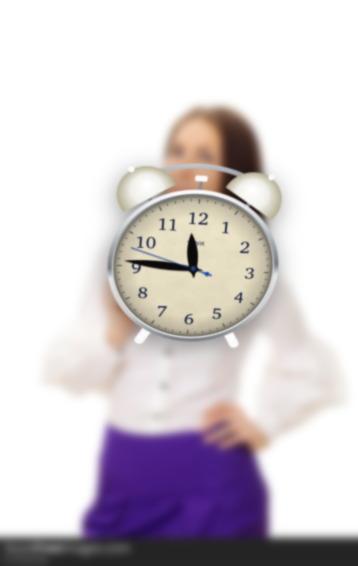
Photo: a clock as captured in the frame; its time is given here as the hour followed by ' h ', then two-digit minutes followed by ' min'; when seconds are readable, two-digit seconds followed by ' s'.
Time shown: 11 h 45 min 48 s
